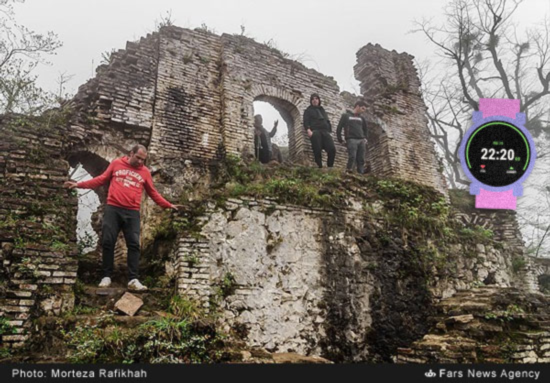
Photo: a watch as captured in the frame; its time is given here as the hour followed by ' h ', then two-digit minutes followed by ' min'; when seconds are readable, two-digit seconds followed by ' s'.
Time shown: 22 h 20 min
